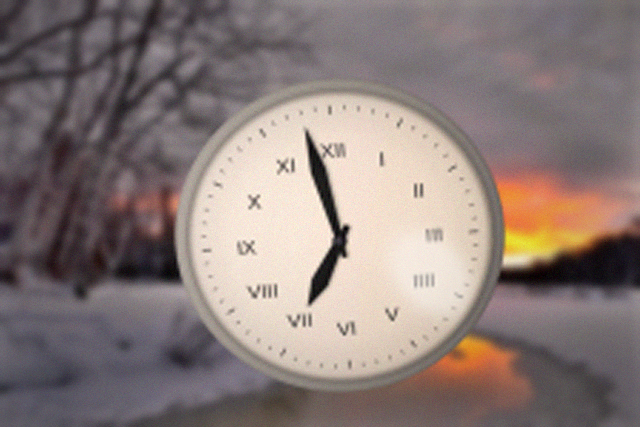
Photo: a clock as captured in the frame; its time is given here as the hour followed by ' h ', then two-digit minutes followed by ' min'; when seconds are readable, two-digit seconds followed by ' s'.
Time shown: 6 h 58 min
